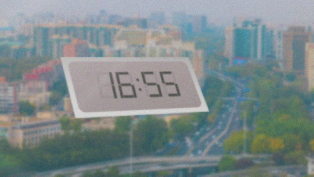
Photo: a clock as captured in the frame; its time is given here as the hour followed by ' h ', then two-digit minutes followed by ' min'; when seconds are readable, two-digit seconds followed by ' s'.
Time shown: 16 h 55 min
